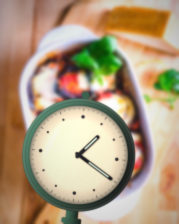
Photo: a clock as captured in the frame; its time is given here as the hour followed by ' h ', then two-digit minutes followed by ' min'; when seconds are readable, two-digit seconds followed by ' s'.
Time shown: 1 h 20 min
